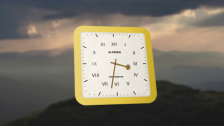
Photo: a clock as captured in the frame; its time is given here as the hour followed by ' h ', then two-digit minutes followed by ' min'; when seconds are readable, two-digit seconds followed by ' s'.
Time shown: 3 h 32 min
